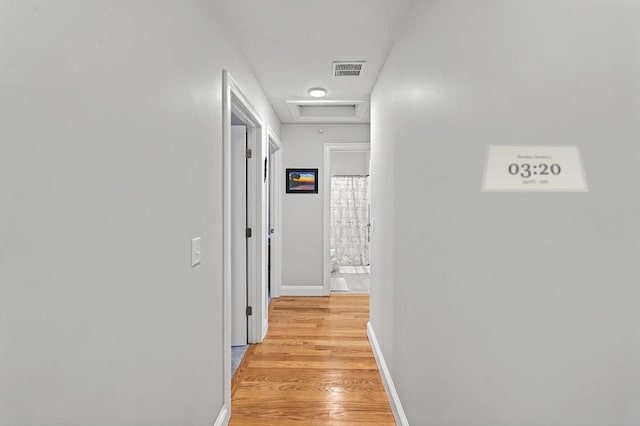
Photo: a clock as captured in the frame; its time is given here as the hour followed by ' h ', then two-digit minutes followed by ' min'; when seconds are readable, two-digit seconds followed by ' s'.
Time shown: 3 h 20 min
